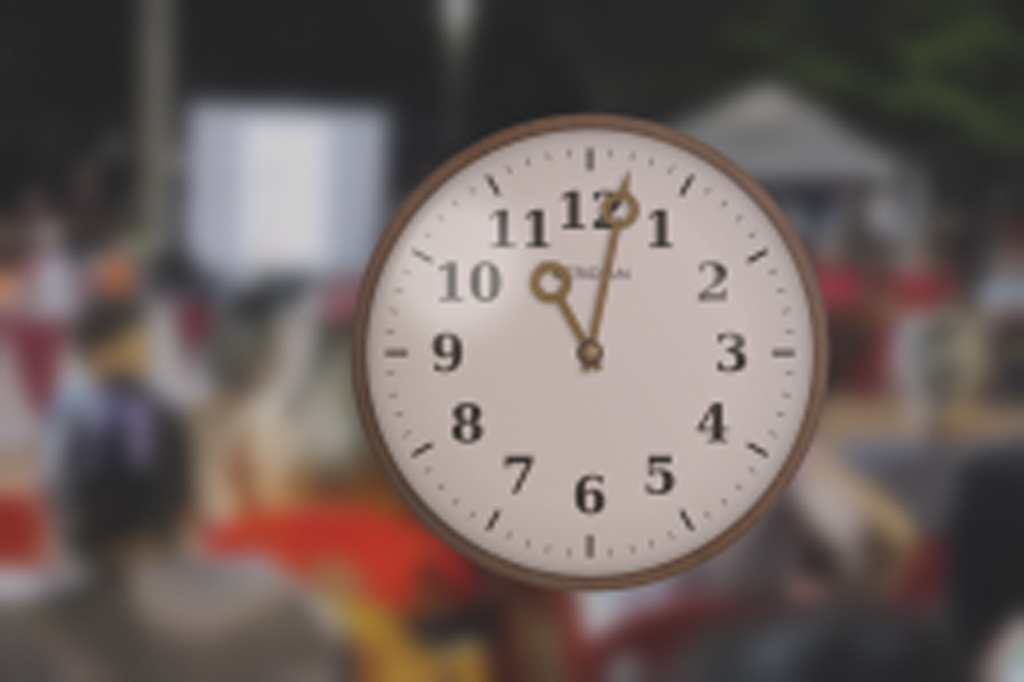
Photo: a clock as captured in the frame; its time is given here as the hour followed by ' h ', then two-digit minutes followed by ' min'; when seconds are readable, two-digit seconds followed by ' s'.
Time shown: 11 h 02 min
